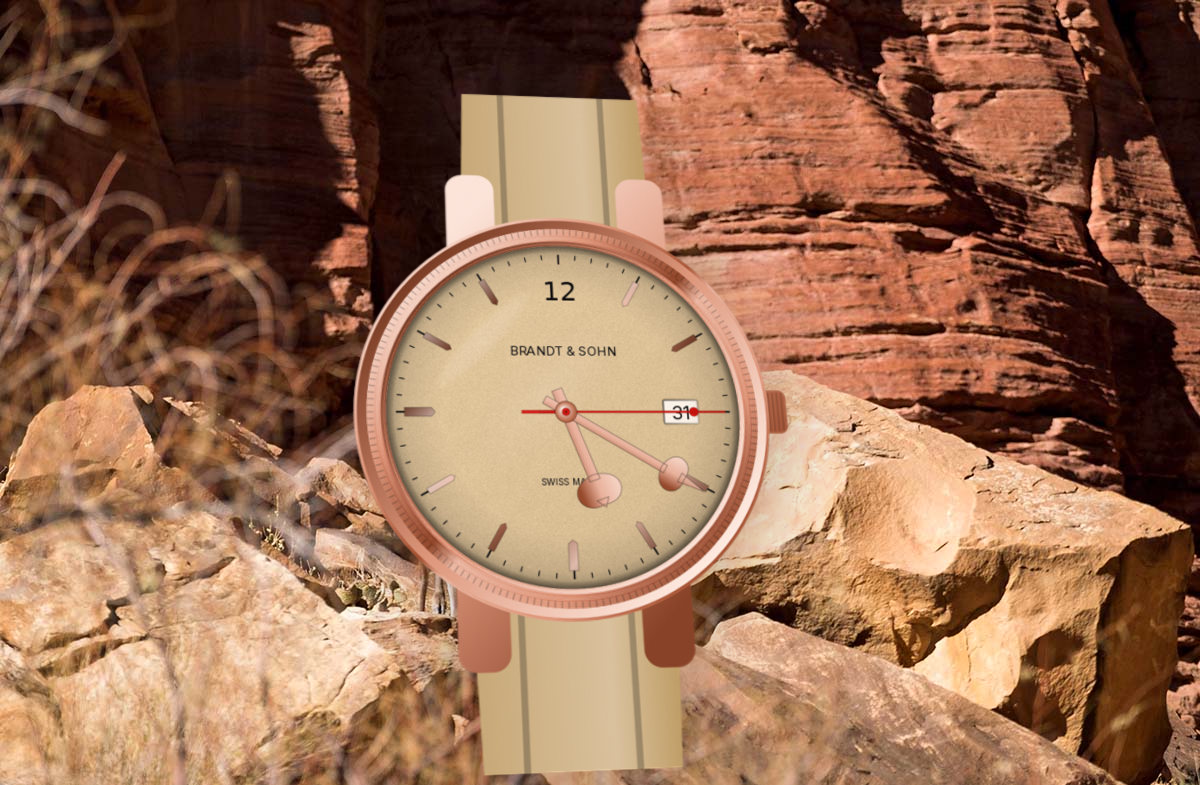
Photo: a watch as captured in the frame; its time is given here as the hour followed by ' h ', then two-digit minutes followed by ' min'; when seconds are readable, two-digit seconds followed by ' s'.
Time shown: 5 h 20 min 15 s
